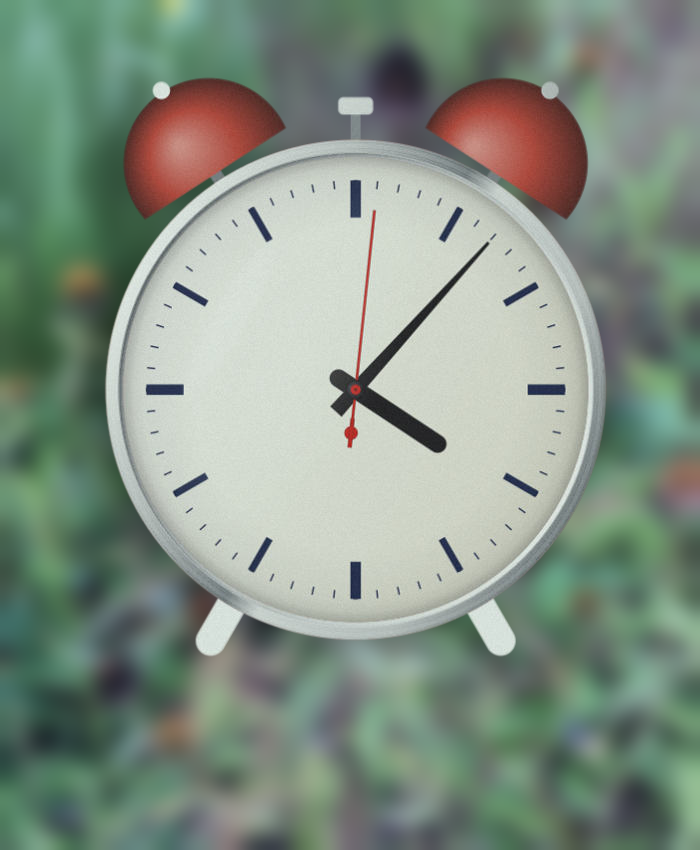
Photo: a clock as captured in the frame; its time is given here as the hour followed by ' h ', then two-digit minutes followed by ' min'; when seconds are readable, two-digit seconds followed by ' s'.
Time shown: 4 h 07 min 01 s
